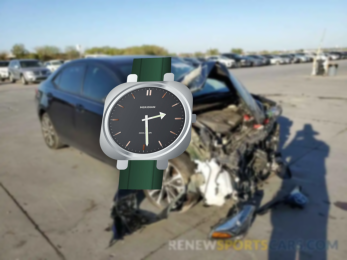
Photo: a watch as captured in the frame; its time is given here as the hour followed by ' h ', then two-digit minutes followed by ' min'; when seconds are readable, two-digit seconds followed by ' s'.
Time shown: 2 h 29 min
